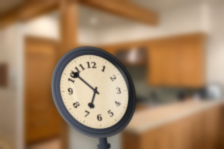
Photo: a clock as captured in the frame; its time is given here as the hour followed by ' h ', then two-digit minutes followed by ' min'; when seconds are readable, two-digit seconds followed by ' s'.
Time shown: 6 h 52 min
